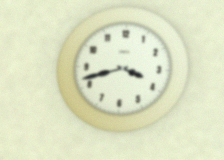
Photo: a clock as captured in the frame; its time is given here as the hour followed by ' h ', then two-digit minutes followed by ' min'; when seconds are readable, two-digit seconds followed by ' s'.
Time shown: 3 h 42 min
